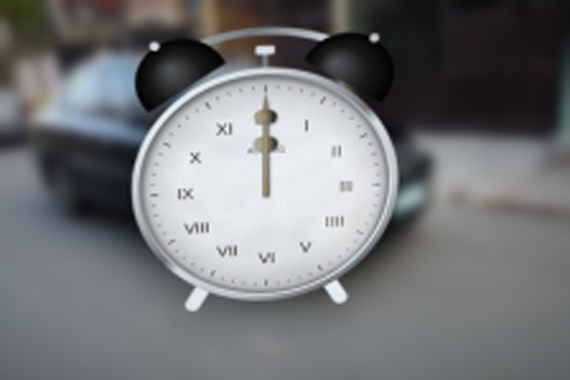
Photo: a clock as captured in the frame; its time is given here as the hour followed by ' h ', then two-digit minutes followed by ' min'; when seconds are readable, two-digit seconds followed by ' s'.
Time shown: 12 h 00 min
